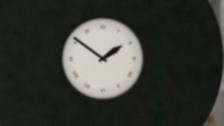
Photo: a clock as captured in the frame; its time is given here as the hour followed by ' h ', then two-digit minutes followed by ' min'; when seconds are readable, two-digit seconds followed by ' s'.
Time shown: 1 h 51 min
